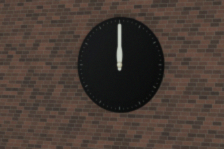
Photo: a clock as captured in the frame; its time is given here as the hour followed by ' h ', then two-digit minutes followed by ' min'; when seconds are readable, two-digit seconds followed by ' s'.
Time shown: 12 h 00 min
